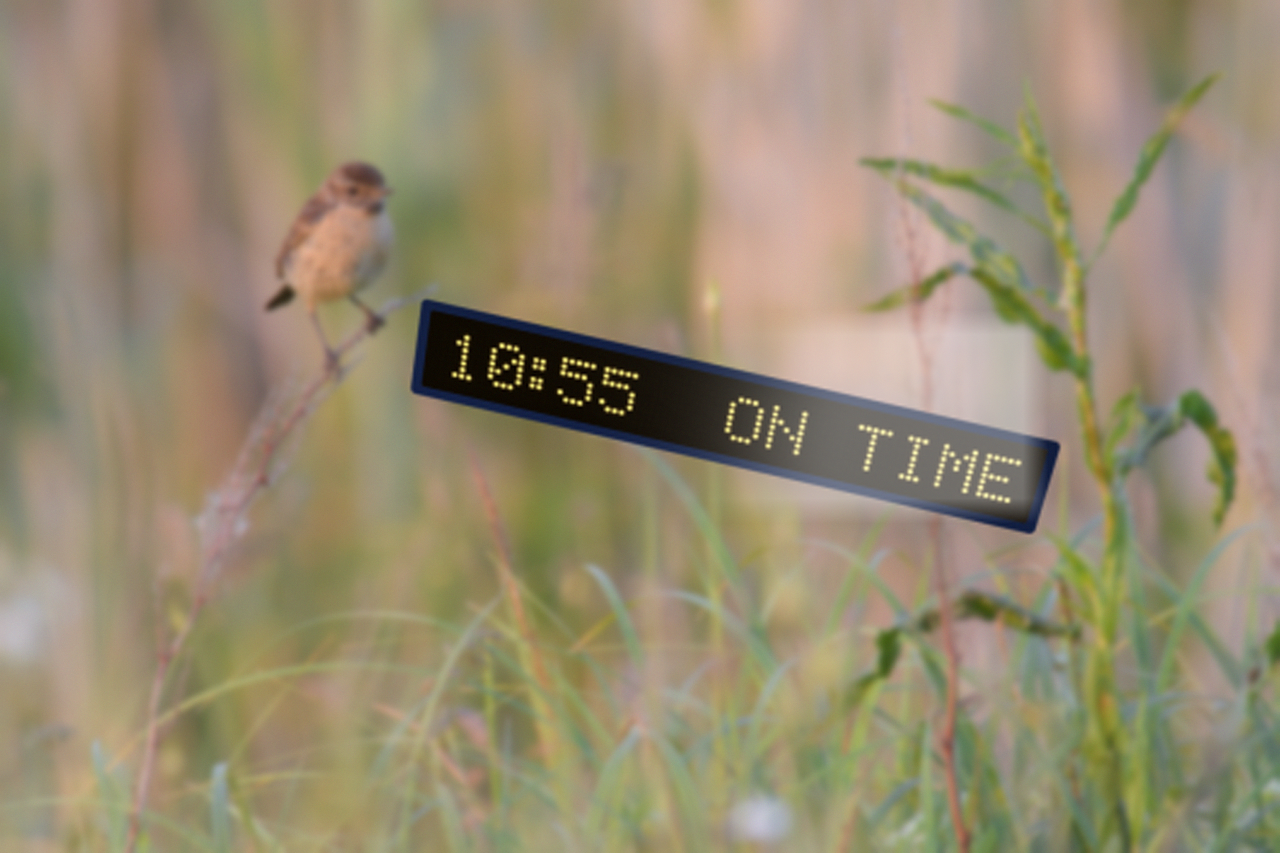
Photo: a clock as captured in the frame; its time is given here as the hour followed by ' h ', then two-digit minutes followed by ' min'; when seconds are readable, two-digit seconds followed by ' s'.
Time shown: 10 h 55 min
